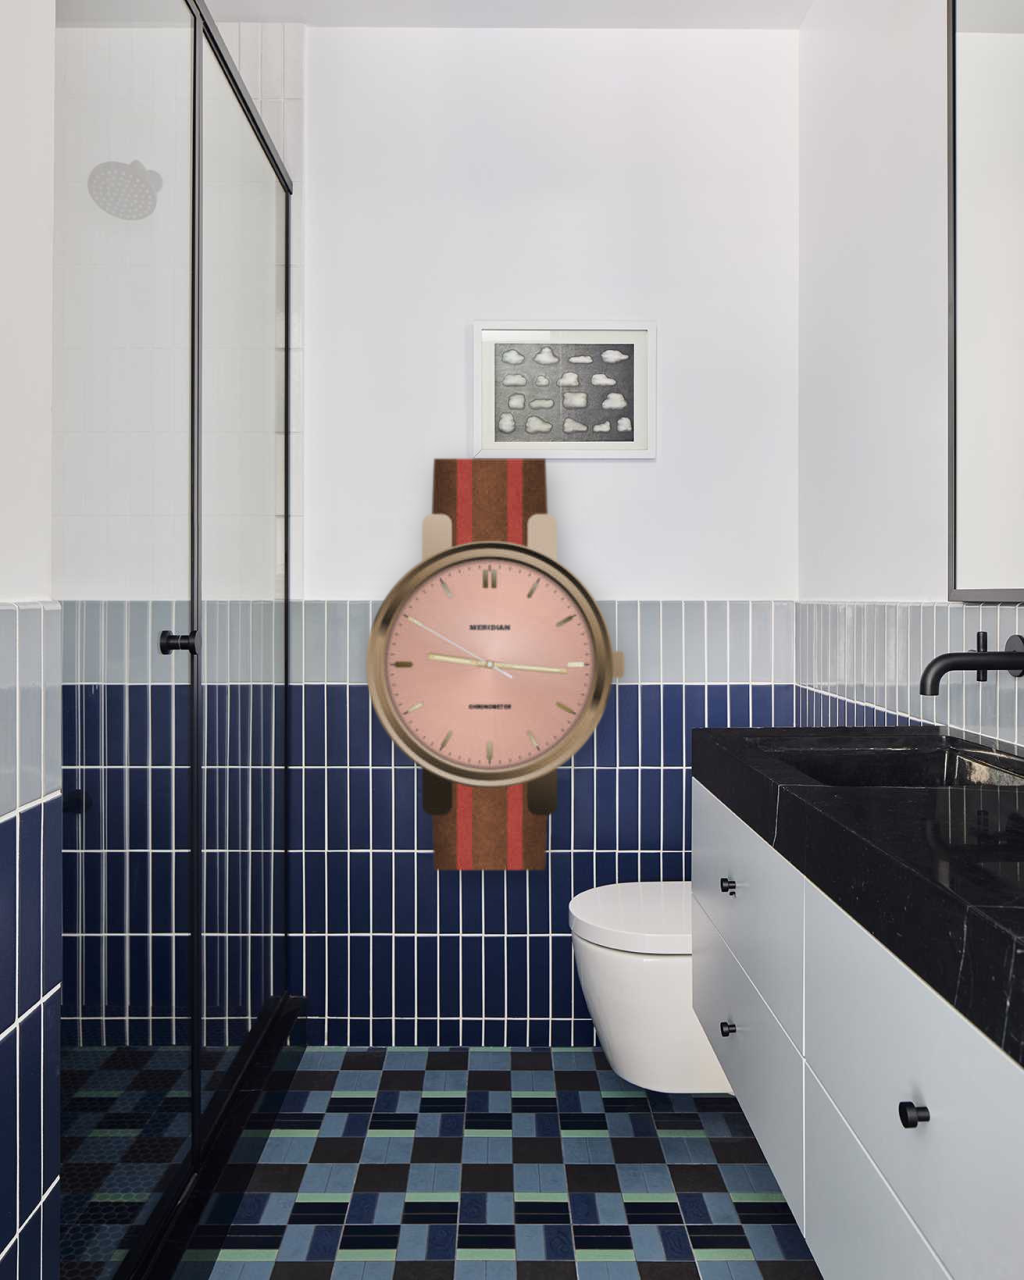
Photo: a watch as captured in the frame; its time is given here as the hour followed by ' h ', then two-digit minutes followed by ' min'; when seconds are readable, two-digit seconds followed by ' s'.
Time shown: 9 h 15 min 50 s
